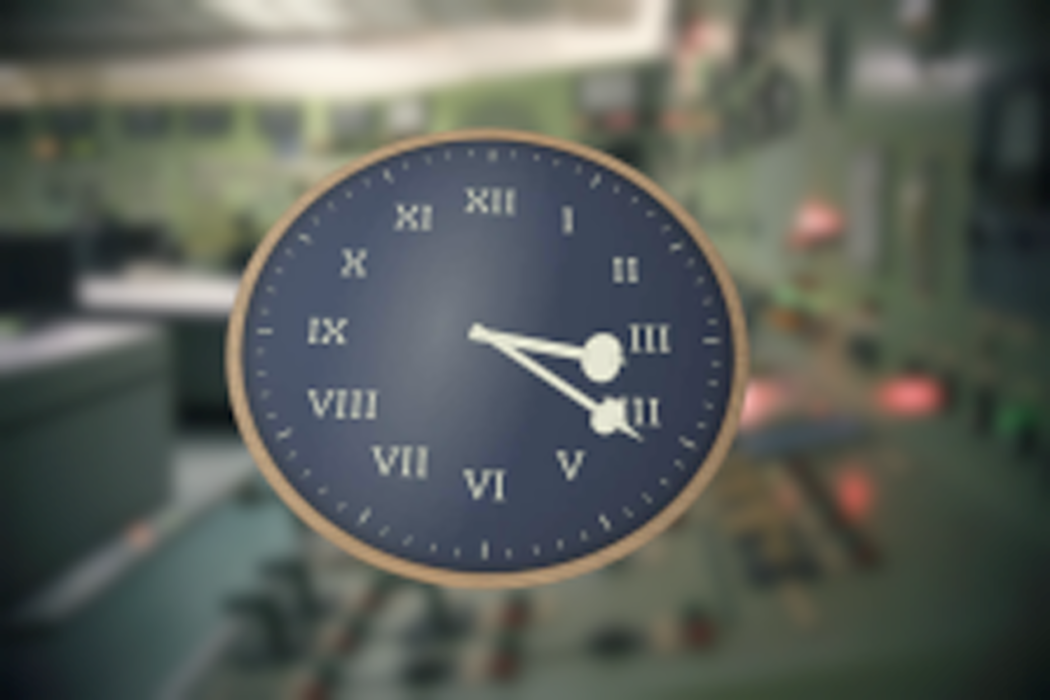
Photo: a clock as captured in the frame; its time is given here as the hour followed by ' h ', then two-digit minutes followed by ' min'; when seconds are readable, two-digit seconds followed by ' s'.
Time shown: 3 h 21 min
